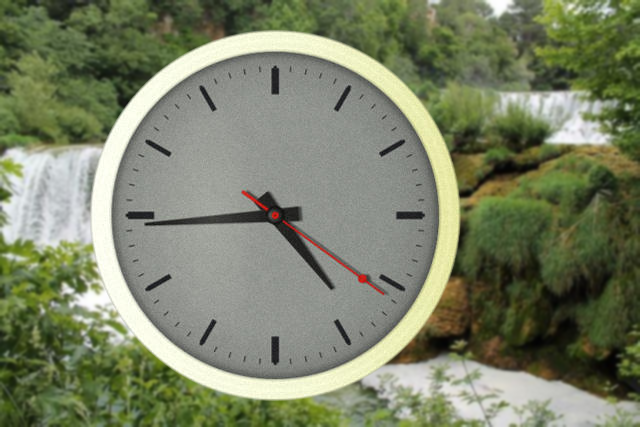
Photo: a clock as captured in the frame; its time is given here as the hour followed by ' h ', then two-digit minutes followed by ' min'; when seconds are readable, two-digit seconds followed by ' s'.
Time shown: 4 h 44 min 21 s
